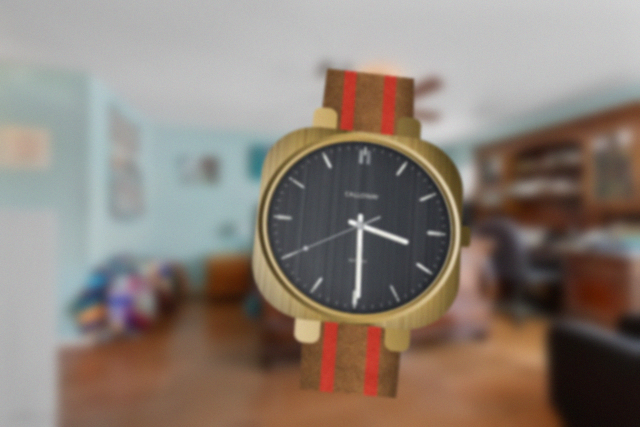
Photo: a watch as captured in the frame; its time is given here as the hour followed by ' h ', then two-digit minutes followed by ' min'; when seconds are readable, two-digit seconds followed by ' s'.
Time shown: 3 h 29 min 40 s
